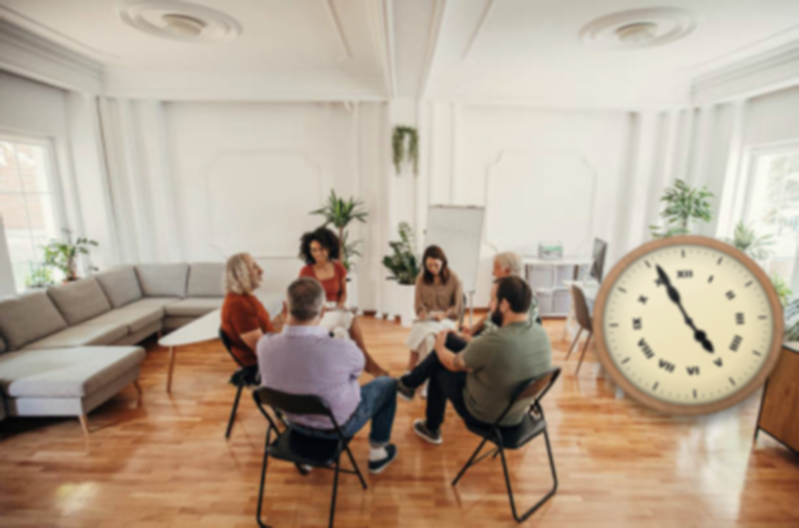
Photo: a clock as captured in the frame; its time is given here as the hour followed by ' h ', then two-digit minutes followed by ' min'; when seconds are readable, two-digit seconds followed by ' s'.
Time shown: 4 h 56 min
